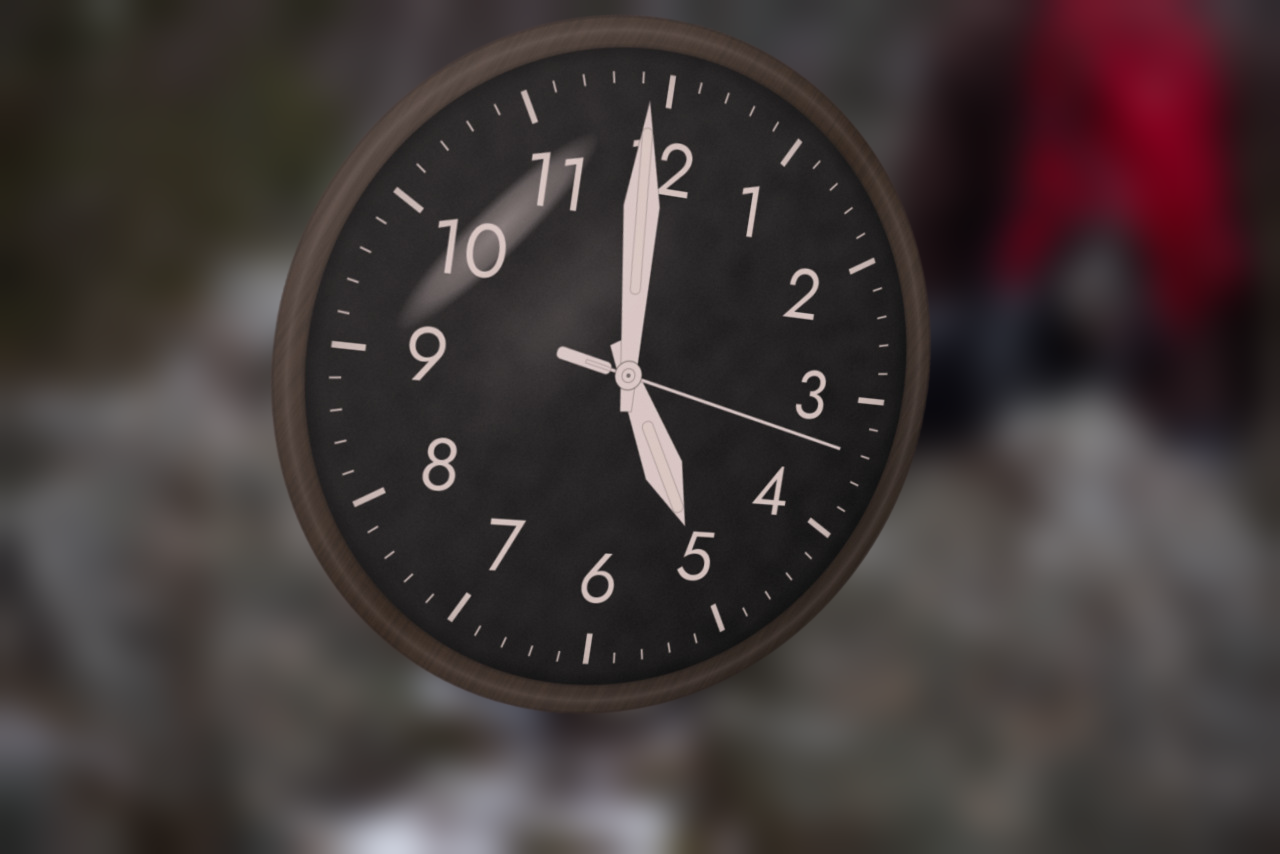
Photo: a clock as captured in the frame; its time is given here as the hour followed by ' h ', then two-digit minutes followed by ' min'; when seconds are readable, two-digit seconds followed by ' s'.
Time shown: 4 h 59 min 17 s
